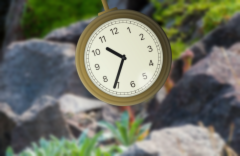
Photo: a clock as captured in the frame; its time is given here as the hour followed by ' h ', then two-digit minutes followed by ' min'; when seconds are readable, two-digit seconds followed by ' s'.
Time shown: 10 h 36 min
